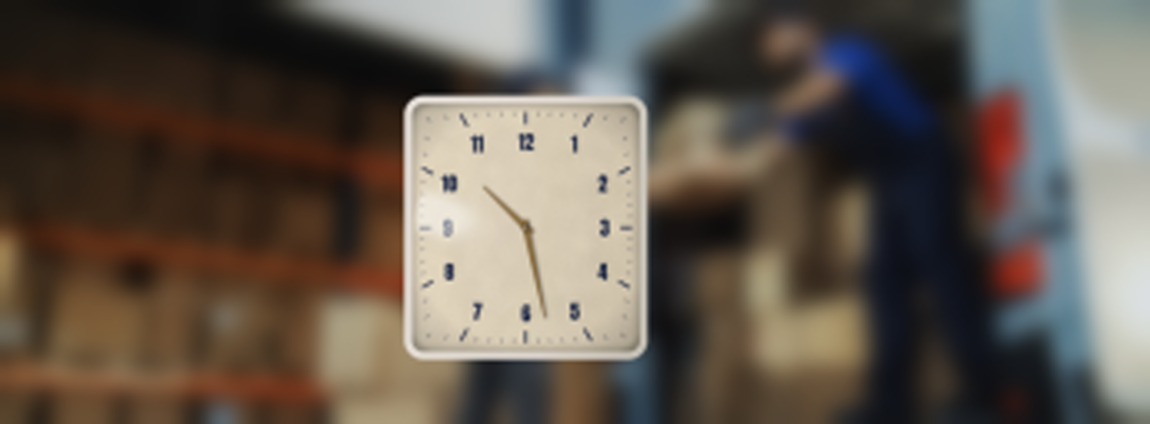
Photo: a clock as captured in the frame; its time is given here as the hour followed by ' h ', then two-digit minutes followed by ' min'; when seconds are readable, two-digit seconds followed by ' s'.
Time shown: 10 h 28 min
